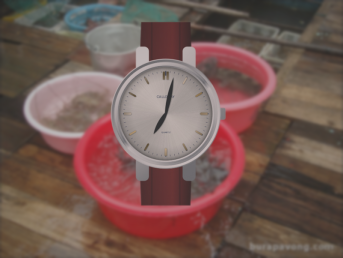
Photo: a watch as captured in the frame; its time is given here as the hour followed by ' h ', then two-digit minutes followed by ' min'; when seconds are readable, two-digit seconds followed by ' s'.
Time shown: 7 h 02 min
